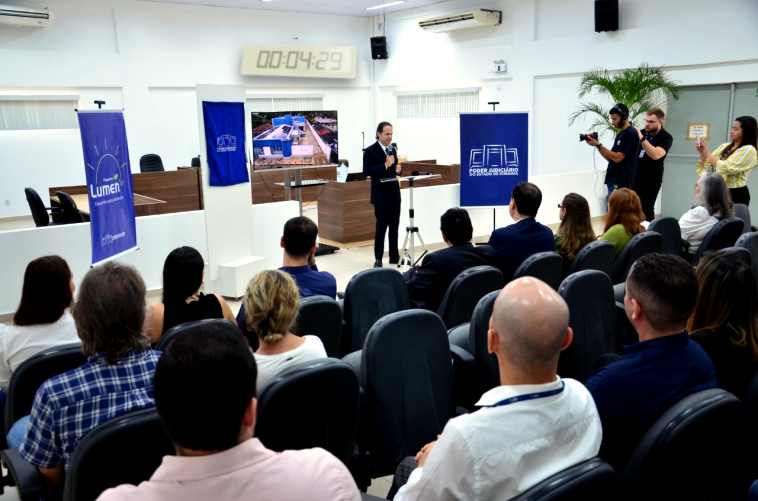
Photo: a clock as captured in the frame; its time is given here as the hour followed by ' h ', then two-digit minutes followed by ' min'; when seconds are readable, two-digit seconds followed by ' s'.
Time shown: 0 h 04 min 29 s
